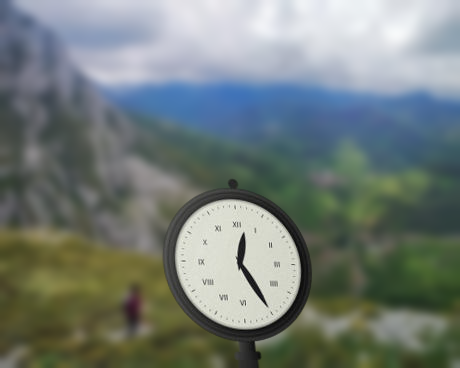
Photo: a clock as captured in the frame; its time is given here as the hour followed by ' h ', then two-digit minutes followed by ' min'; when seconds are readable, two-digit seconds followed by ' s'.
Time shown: 12 h 25 min
